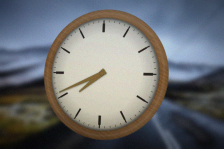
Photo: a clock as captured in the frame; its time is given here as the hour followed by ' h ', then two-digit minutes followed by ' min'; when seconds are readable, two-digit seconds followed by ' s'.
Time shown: 7 h 41 min
